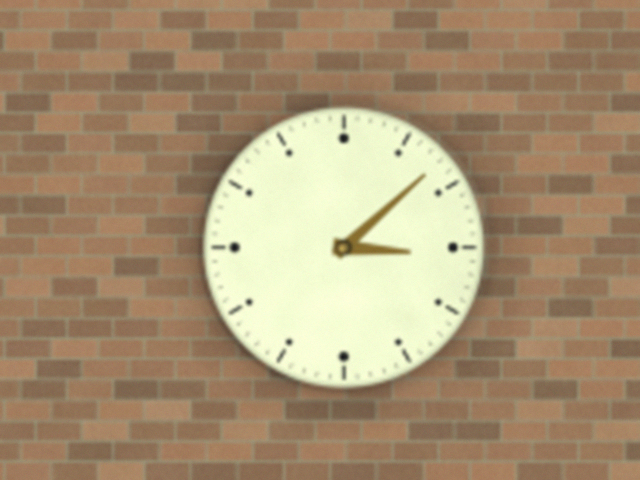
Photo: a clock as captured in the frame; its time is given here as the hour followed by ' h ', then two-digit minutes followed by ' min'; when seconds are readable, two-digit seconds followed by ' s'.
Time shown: 3 h 08 min
